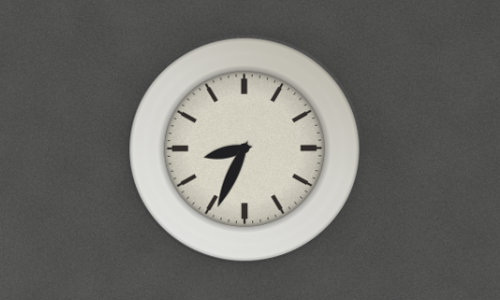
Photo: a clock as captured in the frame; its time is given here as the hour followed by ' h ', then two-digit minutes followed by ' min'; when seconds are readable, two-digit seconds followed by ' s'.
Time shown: 8 h 34 min
